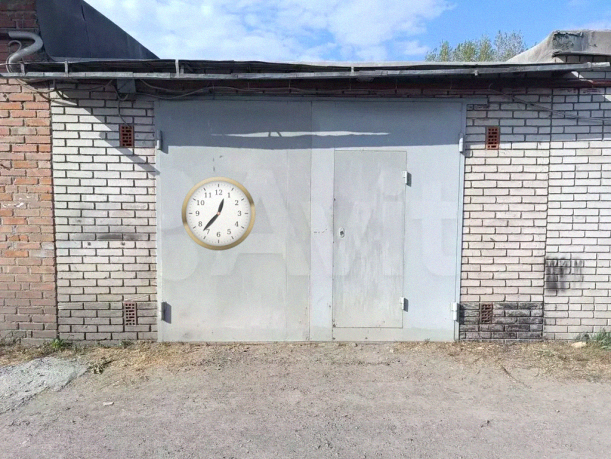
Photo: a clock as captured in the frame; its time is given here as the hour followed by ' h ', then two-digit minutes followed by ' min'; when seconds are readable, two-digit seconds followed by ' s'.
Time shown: 12 h 37 min
